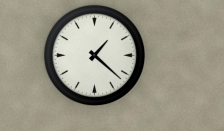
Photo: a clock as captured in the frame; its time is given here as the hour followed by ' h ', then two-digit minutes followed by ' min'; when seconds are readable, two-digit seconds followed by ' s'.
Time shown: 1 h 22 min
